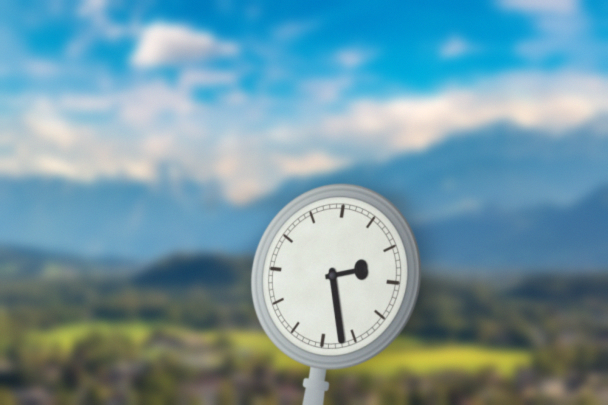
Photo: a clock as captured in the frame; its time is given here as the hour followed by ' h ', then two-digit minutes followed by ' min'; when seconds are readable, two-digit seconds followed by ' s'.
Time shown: 2 h 27 min
